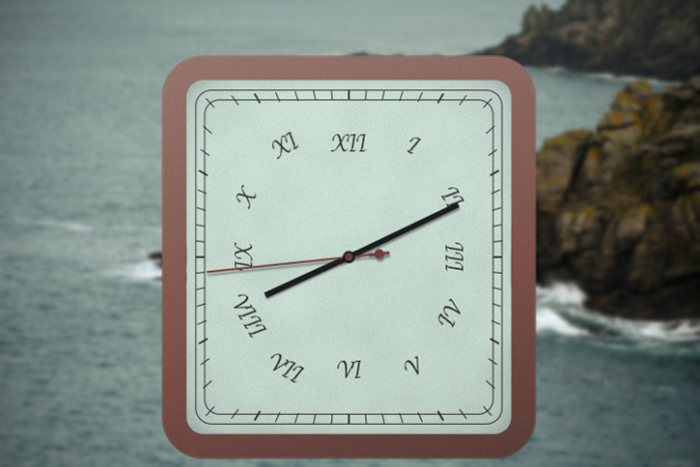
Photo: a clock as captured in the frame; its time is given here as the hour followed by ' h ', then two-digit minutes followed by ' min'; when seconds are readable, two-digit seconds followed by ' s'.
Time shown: 8 h 10 min 44 s
